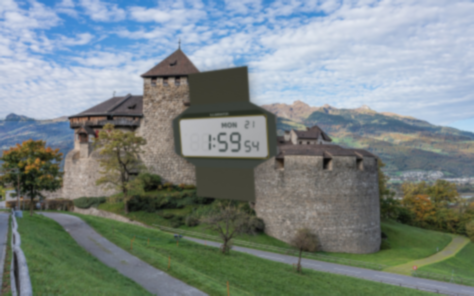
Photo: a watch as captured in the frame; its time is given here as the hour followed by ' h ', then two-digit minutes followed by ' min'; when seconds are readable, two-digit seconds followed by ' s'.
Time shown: 1 h 59 min
